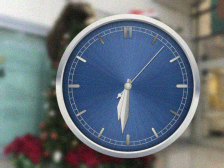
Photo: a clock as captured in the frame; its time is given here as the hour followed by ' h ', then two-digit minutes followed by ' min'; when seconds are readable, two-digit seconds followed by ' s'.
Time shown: 6 h 31 min 07 s
